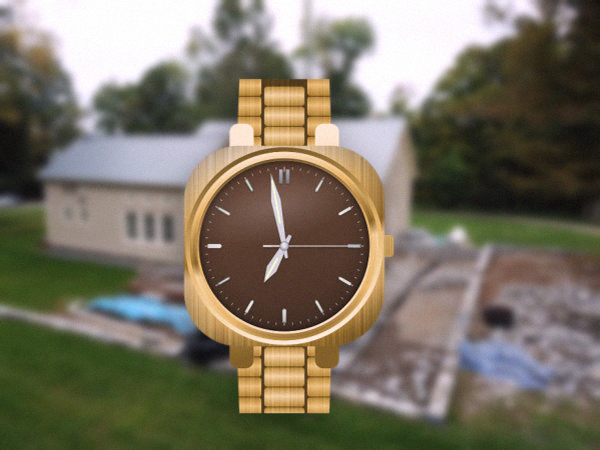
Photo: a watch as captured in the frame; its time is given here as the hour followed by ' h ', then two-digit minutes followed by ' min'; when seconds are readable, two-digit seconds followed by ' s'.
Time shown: 6 h 58 min 15 s
